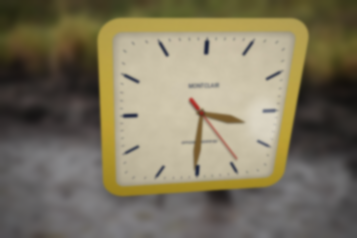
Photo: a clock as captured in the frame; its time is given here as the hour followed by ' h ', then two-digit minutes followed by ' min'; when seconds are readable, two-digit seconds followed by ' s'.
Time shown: 3 h 30 min 24 s
